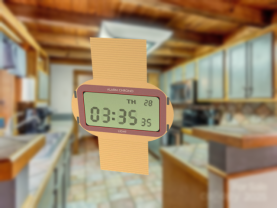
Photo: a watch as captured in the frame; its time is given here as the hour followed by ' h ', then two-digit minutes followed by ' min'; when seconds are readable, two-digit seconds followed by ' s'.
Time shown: 3 h 35 min 35 s
